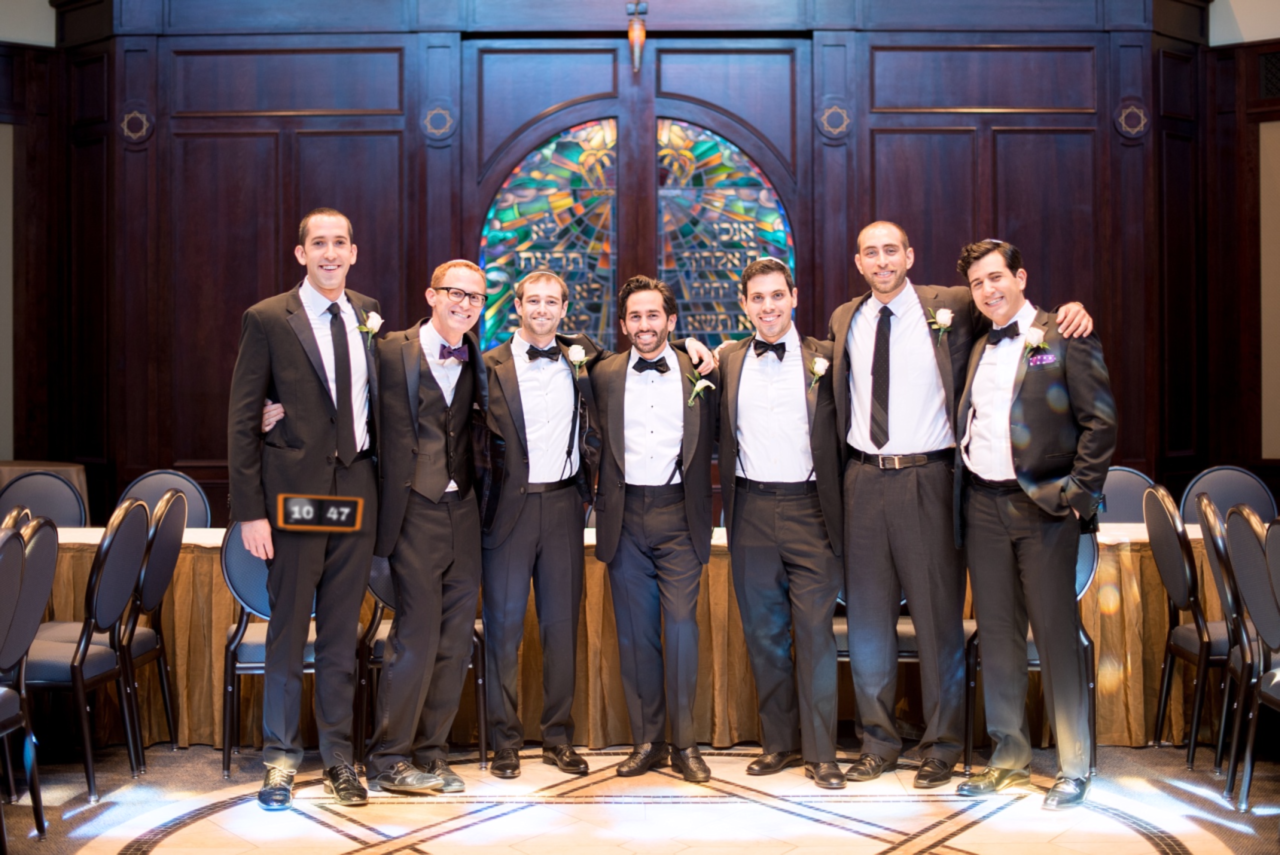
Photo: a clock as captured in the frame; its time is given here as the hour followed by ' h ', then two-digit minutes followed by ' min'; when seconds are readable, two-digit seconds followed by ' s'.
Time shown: 10 h 47 min
